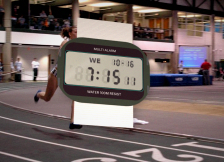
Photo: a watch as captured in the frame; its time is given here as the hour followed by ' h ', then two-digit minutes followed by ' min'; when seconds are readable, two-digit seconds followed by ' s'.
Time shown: 7 h 15 min 11 s
